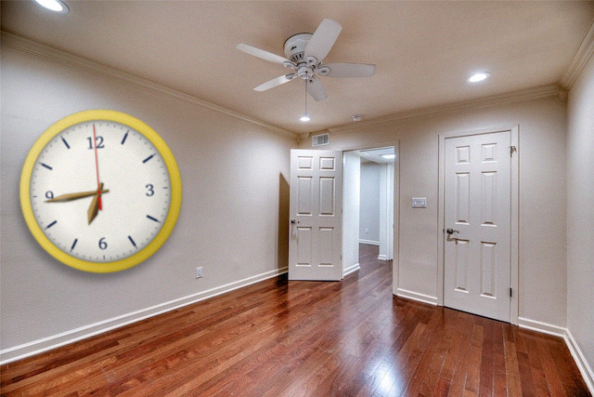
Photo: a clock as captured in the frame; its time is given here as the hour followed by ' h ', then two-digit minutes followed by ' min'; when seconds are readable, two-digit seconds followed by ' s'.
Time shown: 6 h 44 min 00 s
